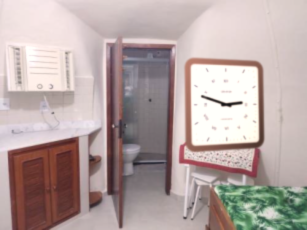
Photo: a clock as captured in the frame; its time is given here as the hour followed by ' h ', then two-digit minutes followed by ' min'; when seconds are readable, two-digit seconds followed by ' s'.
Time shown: 2 h 48 min
